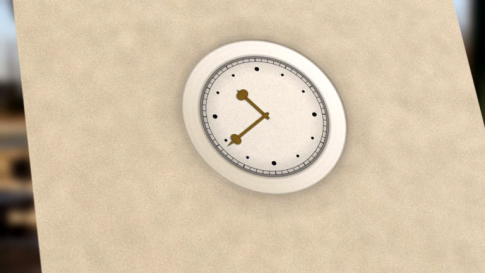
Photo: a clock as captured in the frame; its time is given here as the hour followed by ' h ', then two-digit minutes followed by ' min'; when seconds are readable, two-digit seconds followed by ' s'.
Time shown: 10 h 39 min
